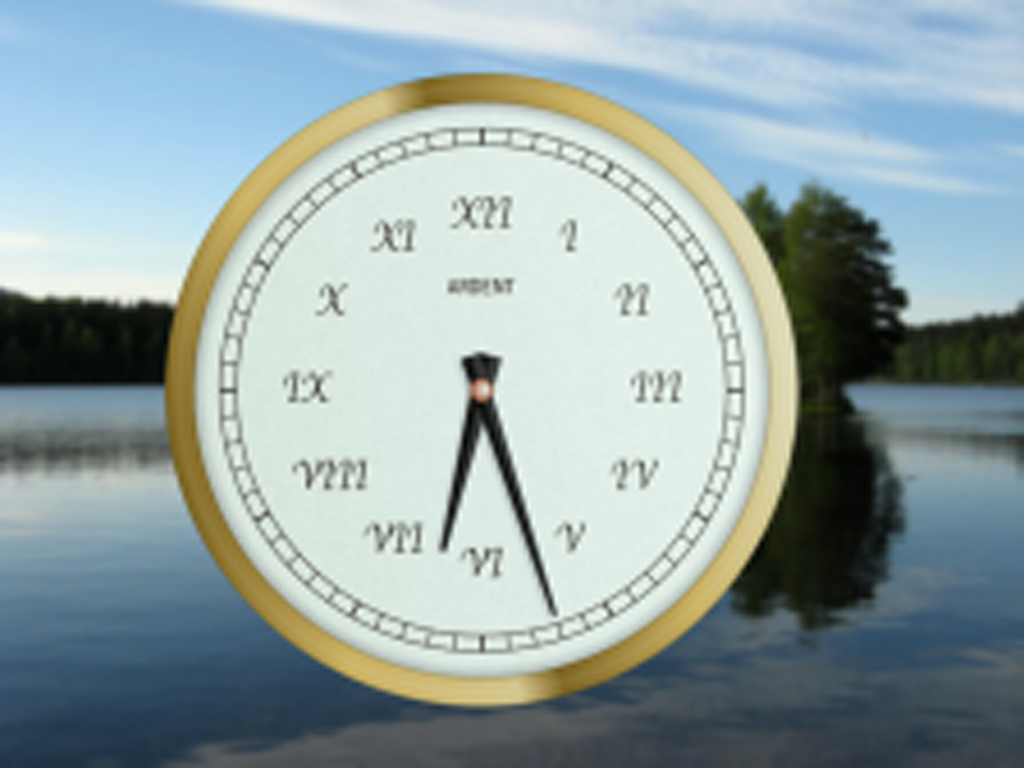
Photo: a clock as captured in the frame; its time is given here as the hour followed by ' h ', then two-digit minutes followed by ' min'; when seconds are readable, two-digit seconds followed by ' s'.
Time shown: 6 h 27 min
